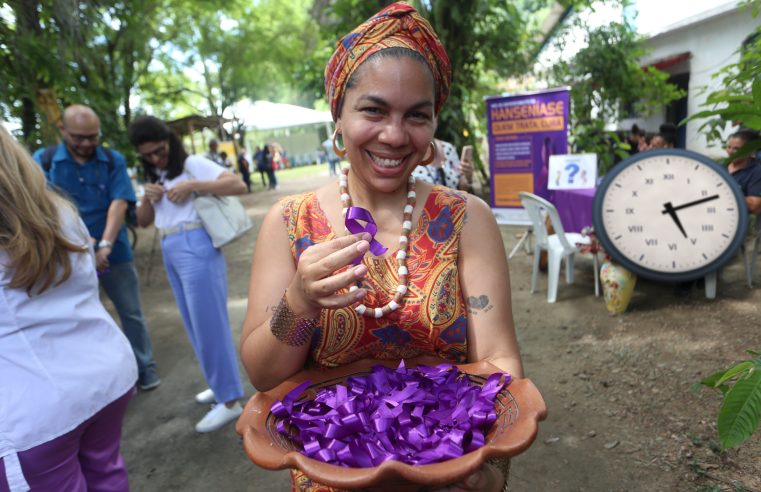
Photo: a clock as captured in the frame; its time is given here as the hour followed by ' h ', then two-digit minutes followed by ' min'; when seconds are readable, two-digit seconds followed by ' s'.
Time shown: 5 h 12 min
